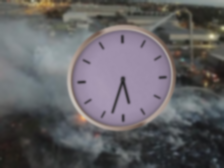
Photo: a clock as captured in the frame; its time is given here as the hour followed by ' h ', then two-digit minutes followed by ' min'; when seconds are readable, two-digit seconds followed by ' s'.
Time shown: 5 h 33 min
